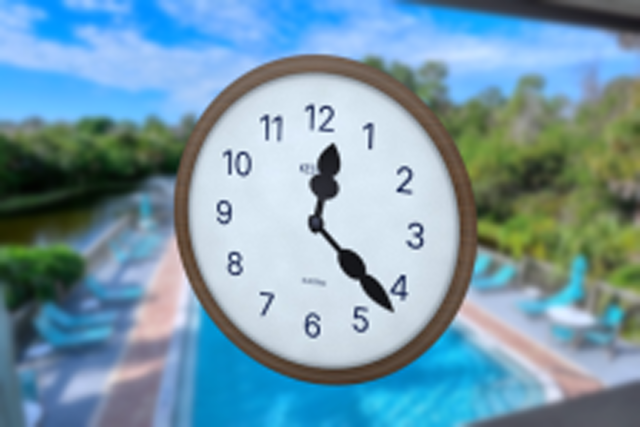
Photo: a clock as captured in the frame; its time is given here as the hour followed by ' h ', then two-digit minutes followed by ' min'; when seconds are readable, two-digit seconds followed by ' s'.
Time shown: 12 h 22 min
